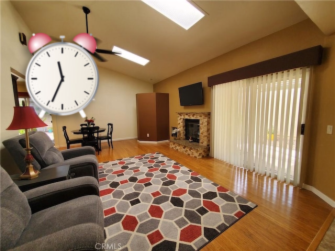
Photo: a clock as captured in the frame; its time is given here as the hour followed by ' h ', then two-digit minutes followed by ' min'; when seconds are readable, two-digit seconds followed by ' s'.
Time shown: 11 h 34 min
